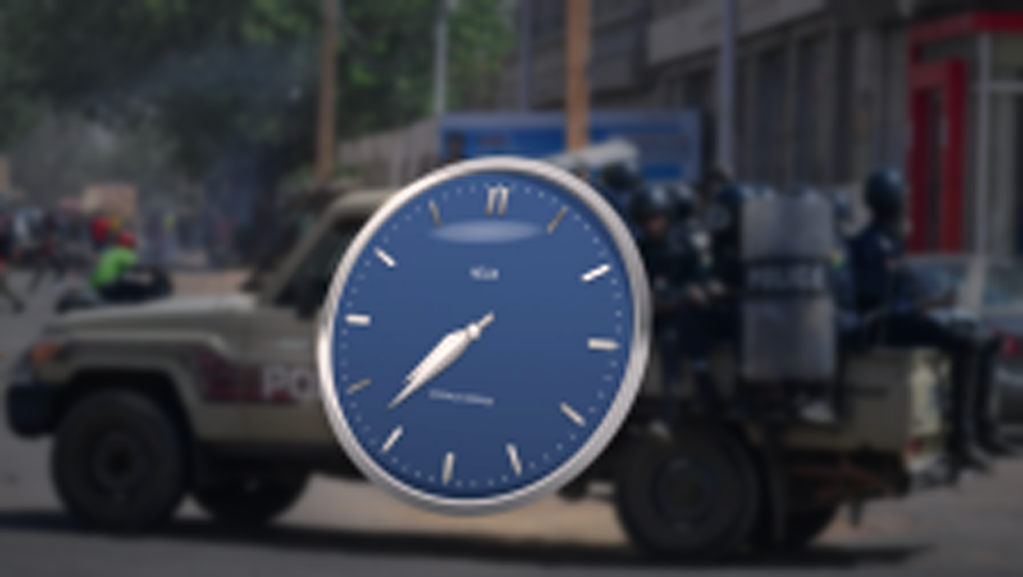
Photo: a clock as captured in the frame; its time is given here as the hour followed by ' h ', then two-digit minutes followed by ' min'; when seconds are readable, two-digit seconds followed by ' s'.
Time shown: 7 h 37 min
